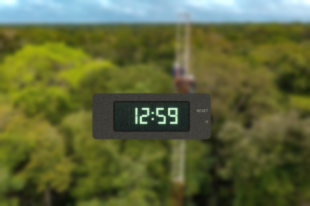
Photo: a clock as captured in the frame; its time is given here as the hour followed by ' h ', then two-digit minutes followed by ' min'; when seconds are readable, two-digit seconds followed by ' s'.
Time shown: 12 h 59 min
